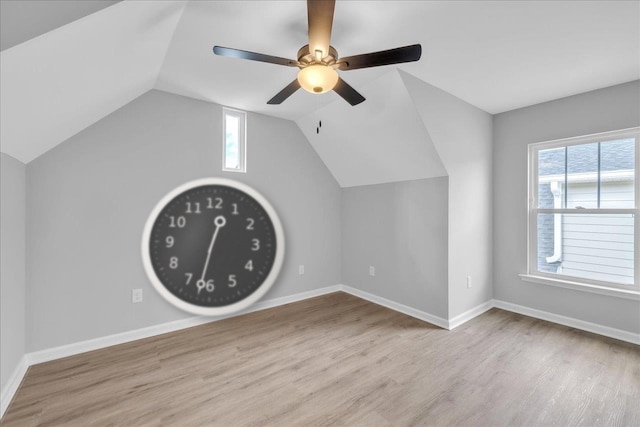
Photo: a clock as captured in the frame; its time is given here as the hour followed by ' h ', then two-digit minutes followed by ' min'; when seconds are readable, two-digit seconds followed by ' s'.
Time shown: 12 h 32 min
